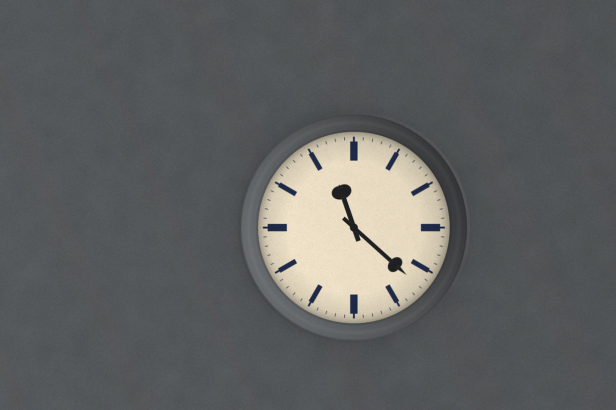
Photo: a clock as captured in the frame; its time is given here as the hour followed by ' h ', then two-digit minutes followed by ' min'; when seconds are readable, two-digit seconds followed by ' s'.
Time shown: 11 h 22 min
